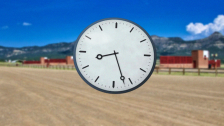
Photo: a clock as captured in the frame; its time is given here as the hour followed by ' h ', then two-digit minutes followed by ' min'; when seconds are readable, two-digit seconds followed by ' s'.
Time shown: 8 h 27 min
